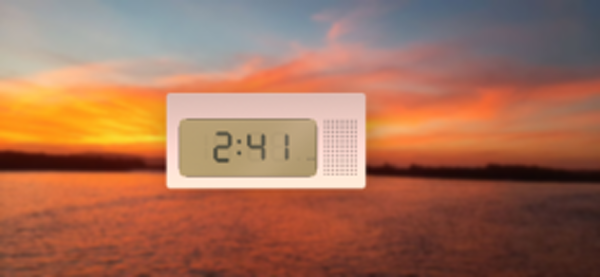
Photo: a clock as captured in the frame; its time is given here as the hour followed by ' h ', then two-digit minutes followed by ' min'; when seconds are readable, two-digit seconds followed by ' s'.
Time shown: 2 h 41 min
